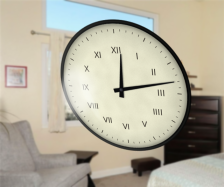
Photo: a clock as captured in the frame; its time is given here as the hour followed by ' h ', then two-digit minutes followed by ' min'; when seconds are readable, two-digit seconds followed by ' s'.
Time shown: 12 h 13 min
